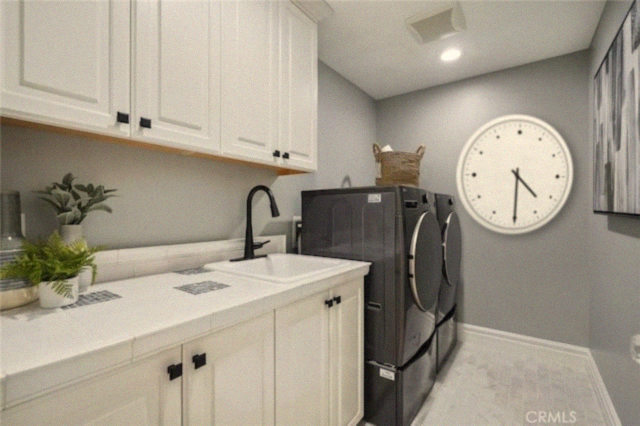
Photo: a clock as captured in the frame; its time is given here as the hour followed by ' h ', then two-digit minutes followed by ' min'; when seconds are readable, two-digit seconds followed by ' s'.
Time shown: 4 h 30 min
